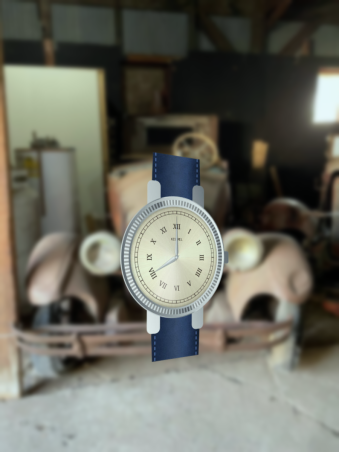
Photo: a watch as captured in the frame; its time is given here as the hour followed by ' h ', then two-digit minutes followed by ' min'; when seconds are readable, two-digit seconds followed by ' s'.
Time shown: 8 h 00 min
